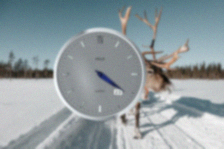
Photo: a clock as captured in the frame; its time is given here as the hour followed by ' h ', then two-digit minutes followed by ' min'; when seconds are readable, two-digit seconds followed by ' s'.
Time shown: 4 h 21 min
